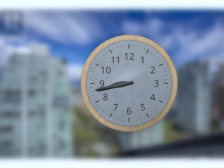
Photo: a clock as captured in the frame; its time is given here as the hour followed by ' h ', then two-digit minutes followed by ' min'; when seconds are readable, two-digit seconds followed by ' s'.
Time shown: 8 h 43 min
